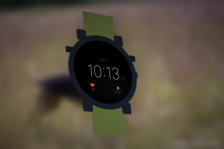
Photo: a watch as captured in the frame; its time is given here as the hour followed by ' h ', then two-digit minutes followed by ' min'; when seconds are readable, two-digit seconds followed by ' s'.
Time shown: 10 h 13 min
